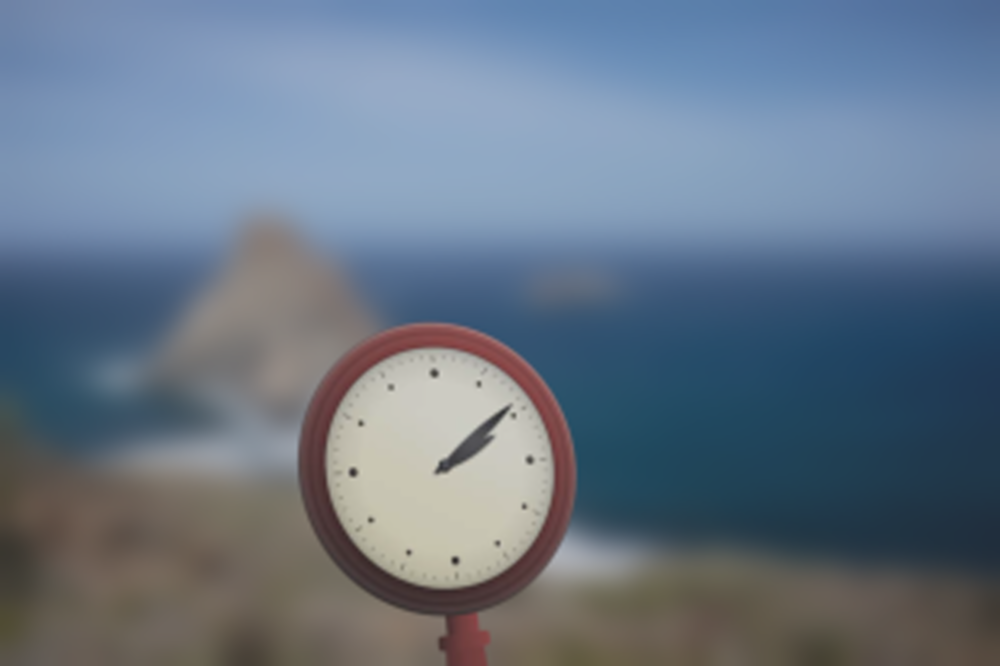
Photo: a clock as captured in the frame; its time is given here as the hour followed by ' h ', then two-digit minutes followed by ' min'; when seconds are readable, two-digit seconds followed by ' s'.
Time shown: 2 h 09 min
